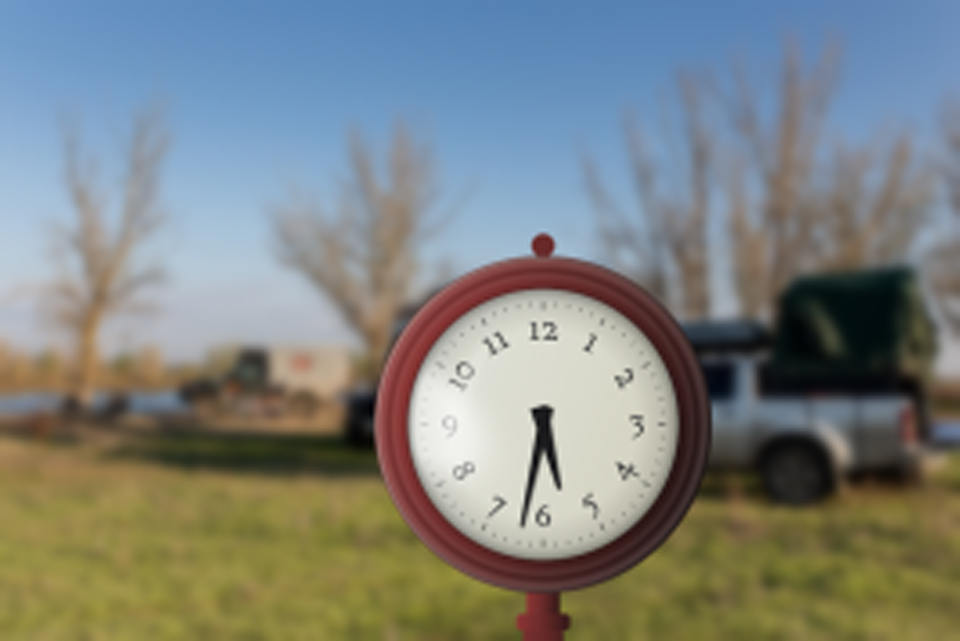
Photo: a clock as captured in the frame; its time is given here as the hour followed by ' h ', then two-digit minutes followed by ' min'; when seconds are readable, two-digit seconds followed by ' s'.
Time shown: 5 h 32 min
